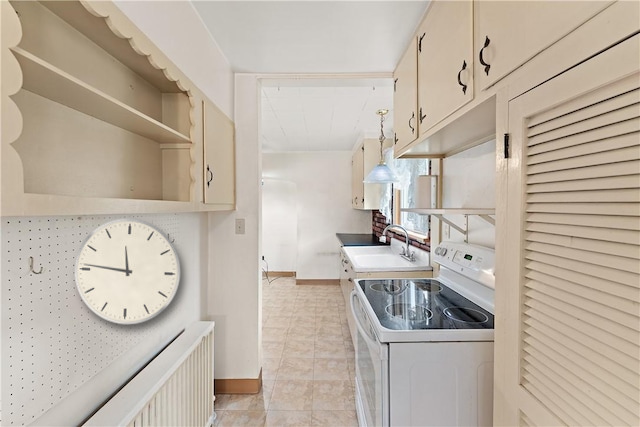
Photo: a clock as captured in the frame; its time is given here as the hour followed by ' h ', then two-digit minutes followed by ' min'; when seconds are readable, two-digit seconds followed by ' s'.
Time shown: 11 h 46 min
